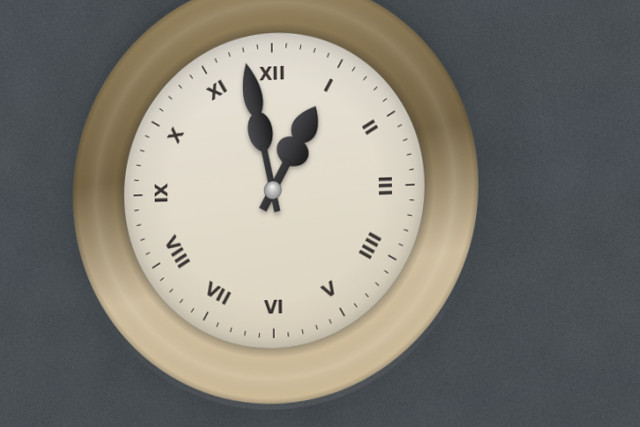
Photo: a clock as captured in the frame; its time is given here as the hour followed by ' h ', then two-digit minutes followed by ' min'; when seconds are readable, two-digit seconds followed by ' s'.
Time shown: 12 h 58 min
